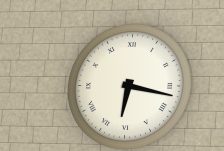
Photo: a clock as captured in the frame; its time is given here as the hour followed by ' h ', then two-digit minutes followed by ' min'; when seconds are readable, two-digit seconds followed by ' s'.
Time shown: 6 h 17 min
